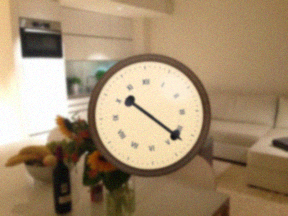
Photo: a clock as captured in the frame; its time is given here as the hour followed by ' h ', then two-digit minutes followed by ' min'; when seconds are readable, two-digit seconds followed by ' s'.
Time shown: 10 h 22 min
